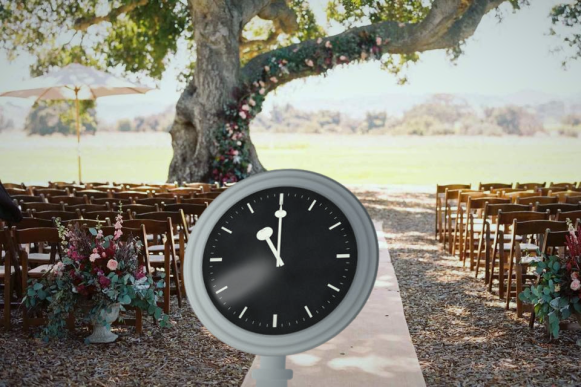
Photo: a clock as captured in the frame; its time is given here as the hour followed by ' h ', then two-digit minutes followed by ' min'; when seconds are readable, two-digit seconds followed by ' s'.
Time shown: 11 h 00 min
